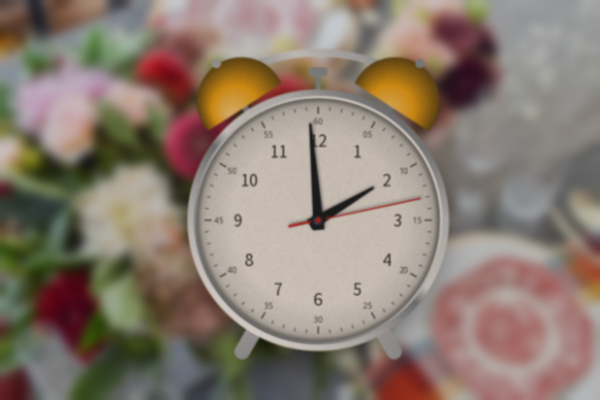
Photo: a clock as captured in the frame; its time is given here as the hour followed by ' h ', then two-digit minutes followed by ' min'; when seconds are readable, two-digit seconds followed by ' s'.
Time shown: 1 h 59 min 13 s
